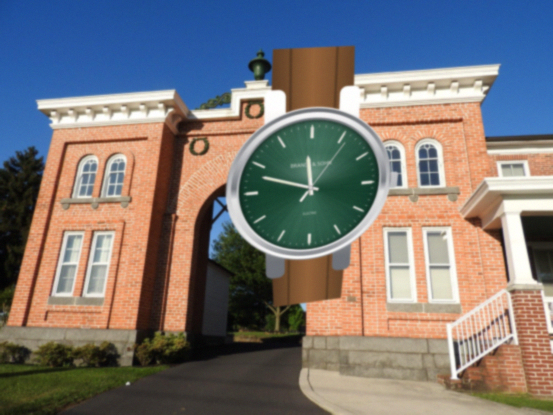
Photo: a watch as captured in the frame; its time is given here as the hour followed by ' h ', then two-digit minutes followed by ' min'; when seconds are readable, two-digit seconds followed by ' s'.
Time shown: 11 h 48 min 06 s
